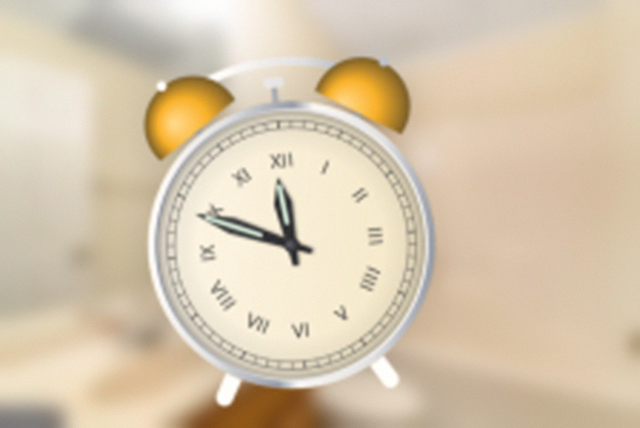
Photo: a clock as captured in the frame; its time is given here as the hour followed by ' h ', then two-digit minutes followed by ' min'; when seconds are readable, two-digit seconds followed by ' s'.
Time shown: 11 h 49 min
